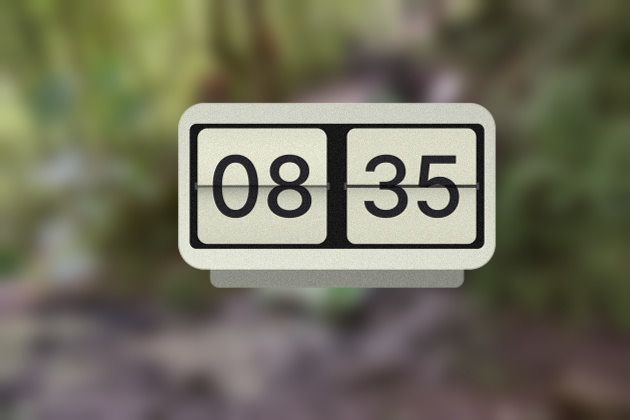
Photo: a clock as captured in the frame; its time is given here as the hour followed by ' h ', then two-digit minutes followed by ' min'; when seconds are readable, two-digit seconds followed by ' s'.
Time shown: 8 h 35 min
